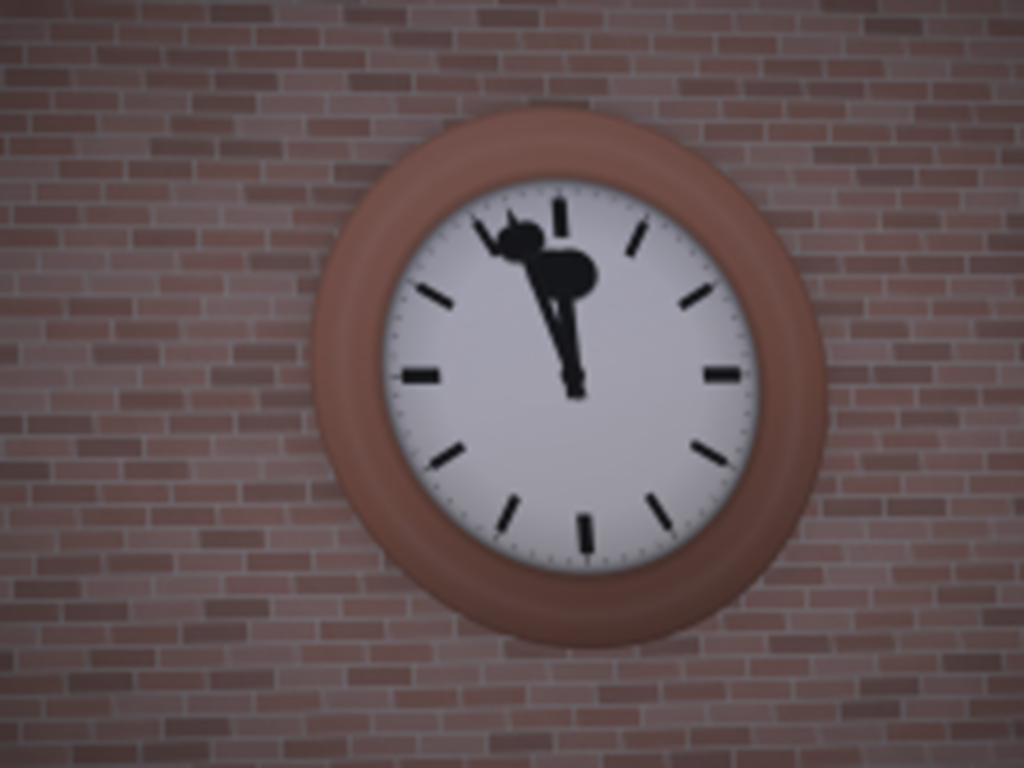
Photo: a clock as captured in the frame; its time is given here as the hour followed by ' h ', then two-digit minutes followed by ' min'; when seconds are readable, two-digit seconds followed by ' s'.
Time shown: 11 h 57 min
